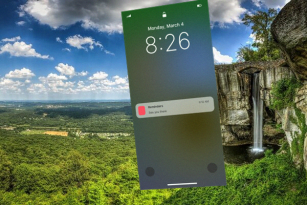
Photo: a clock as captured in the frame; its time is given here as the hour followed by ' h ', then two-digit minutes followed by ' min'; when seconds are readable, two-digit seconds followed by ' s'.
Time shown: 8 h 26 min
